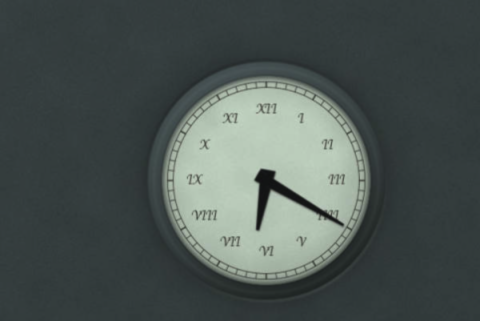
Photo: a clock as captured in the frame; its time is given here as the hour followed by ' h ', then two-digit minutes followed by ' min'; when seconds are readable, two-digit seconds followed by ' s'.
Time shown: 6 h 20 min
